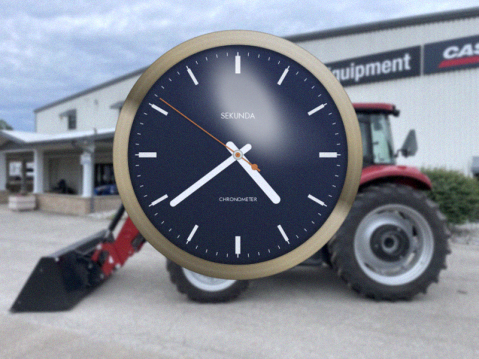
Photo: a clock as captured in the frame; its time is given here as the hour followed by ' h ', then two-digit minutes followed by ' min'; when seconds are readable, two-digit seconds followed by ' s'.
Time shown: 4 h 38 min 51 s
